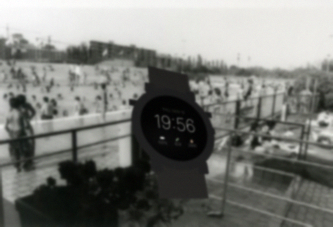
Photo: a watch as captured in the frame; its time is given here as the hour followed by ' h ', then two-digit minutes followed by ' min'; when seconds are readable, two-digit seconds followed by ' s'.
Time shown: 19 h 56 min
